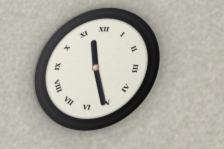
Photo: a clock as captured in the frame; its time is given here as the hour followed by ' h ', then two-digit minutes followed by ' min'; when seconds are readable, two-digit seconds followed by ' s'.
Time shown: 11 h 26 min
